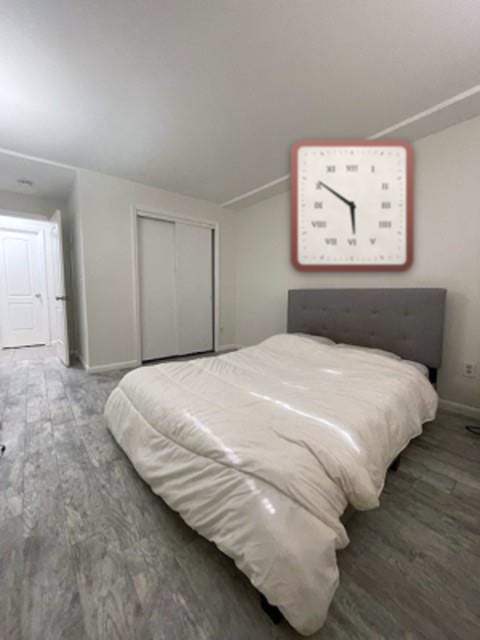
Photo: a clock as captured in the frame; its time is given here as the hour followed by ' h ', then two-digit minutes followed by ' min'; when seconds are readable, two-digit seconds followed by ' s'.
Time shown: 5 h 51 min
